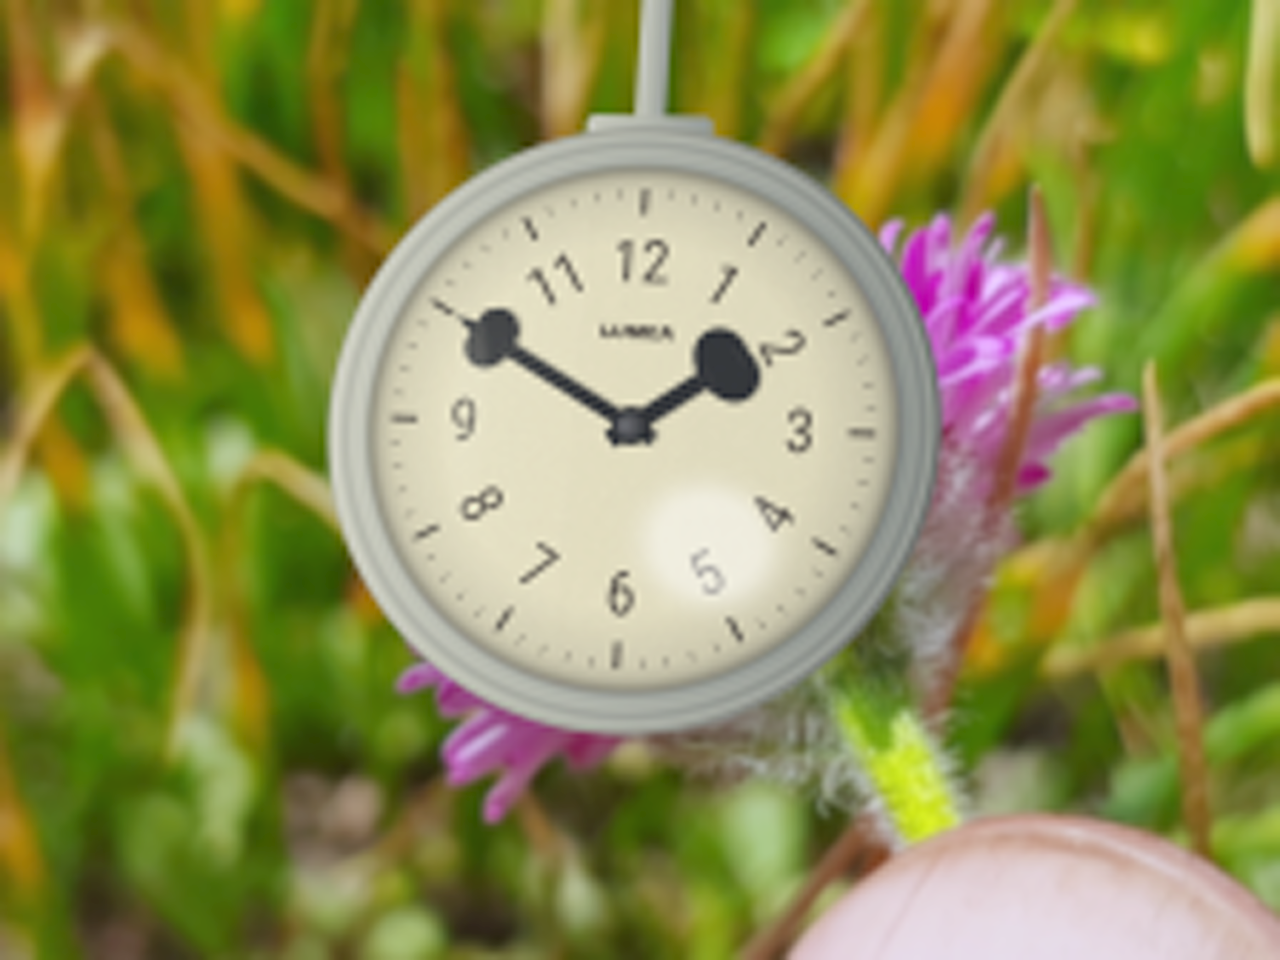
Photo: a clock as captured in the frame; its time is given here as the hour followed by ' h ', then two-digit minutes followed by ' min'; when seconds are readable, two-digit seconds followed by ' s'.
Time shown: 1 h 50 min
